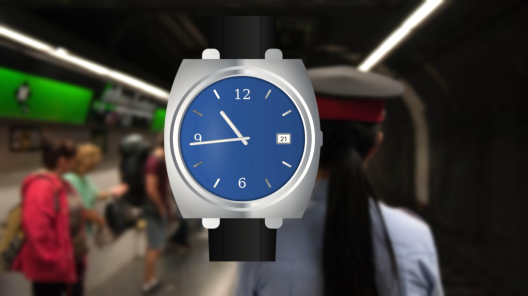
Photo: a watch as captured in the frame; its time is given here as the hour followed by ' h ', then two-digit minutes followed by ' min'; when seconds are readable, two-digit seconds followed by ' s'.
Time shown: 10 h 44 min
